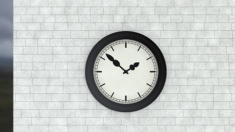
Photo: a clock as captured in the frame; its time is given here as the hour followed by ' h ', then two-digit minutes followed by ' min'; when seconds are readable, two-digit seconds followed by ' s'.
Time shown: 1 h 52 min
